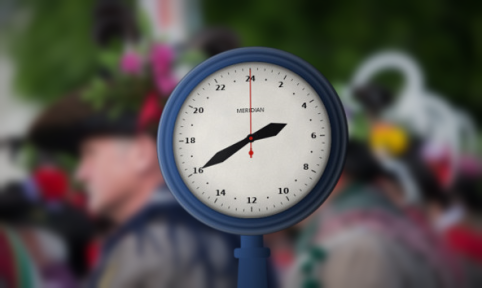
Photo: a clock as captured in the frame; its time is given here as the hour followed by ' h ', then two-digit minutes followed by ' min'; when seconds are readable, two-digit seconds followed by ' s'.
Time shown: 4 h 40 min 00 s
